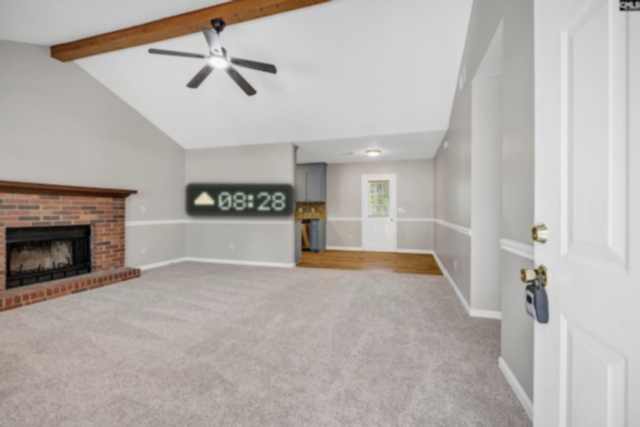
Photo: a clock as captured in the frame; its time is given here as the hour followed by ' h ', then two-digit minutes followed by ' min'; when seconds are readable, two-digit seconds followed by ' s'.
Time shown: 8 h 28 min
